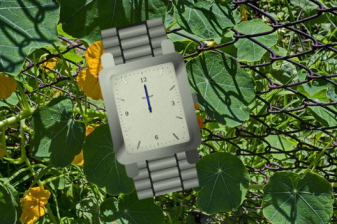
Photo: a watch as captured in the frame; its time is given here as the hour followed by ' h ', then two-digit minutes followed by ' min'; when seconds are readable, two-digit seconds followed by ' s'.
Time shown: 12 h 00 min
